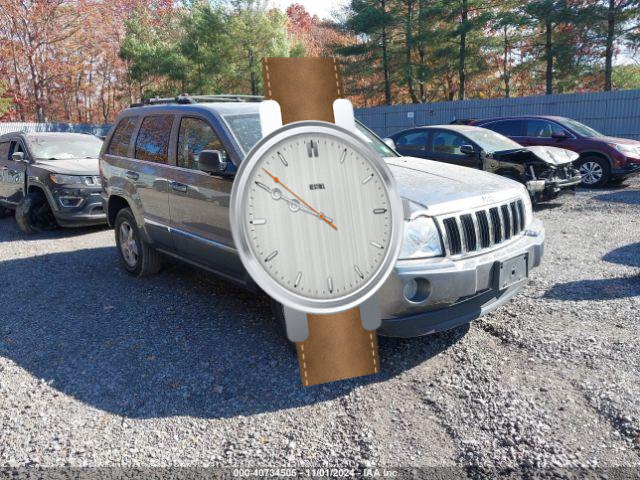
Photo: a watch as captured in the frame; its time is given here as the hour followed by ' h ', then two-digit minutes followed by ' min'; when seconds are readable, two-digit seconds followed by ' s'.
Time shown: 9 h 49 min 52 s
